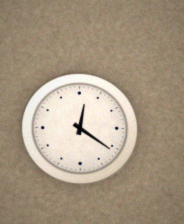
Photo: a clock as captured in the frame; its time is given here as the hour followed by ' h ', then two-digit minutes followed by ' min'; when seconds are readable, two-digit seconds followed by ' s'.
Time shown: 12 h 21 min
